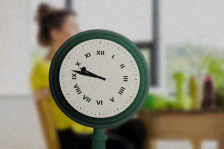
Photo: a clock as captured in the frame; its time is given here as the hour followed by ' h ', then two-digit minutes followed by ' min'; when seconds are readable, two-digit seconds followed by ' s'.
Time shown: 9 h 47 min
